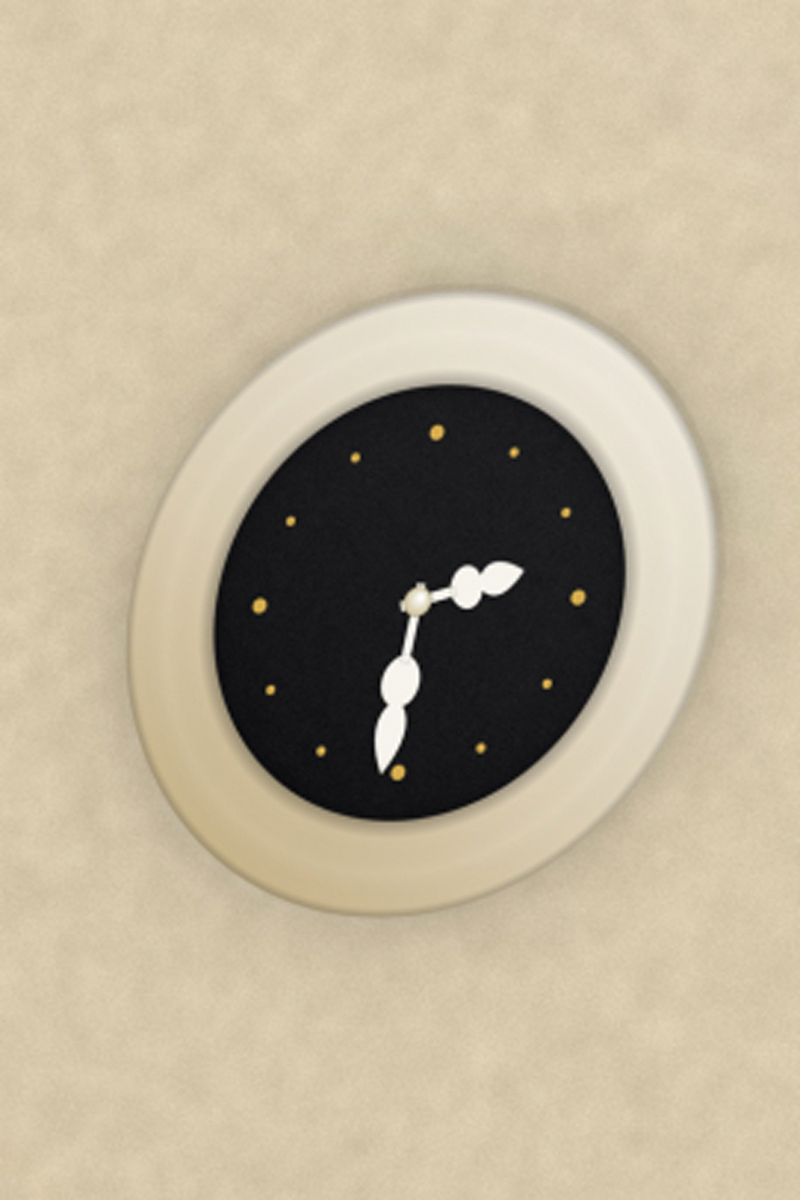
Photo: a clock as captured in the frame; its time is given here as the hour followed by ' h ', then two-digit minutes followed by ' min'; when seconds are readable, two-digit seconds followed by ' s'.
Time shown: 2 h 31 min
